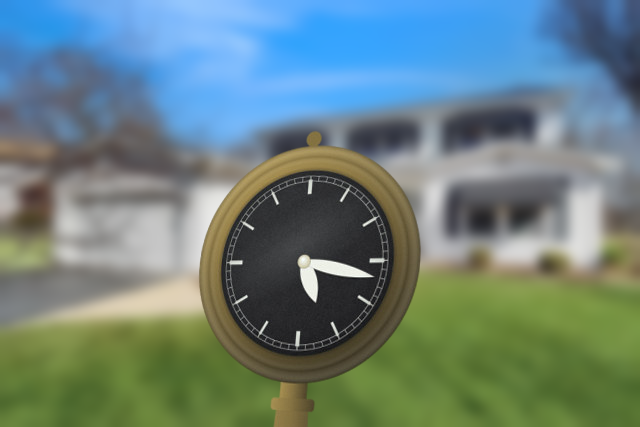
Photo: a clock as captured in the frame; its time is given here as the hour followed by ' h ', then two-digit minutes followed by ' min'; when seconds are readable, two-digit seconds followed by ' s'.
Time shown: 5 h 17 min
